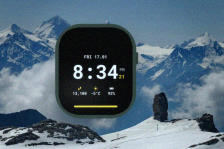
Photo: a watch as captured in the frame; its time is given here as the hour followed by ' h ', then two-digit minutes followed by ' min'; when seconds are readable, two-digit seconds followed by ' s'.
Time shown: 8 h 34 min
